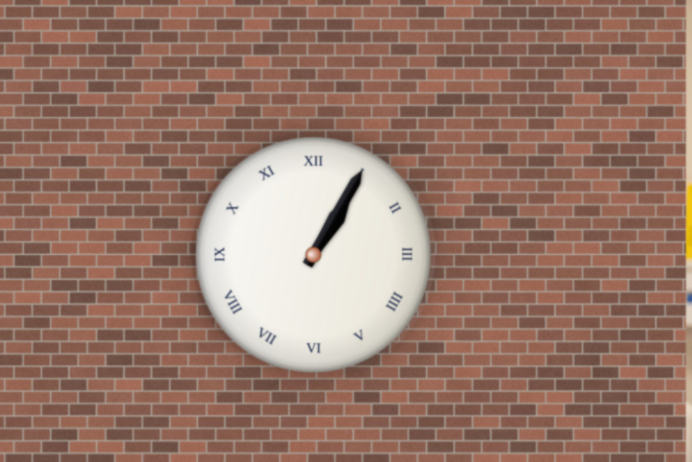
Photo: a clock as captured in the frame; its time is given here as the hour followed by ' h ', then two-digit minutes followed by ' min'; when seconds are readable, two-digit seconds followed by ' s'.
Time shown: 1 h 05 min
